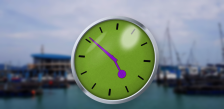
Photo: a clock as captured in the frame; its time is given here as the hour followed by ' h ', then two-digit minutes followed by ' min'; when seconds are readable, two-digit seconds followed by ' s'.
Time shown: 4 h 51 min
